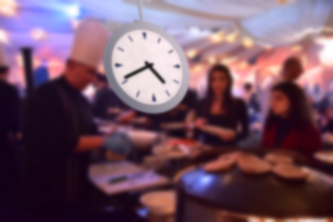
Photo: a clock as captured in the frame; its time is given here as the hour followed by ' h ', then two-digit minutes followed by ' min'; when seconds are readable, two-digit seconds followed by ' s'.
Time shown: 4 h 41 min
